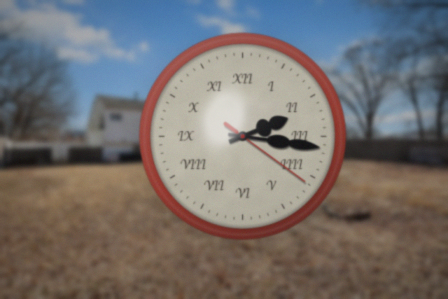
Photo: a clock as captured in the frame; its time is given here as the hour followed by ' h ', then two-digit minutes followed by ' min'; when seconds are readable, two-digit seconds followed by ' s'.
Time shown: 2 h 16 min 21 s
